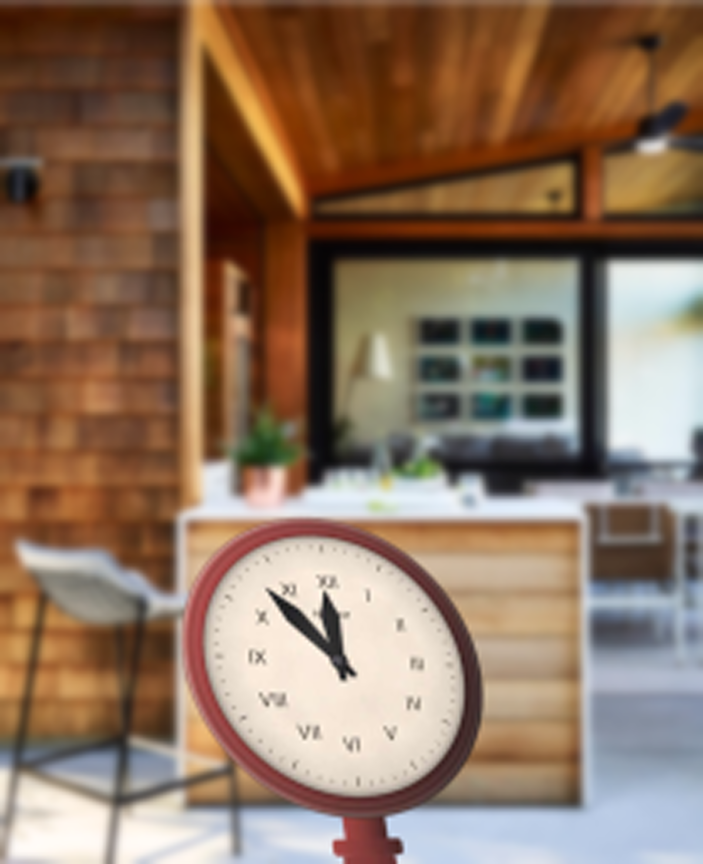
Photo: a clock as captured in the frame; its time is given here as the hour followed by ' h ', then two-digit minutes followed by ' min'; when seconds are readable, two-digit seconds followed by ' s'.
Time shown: 11 h 53 min
